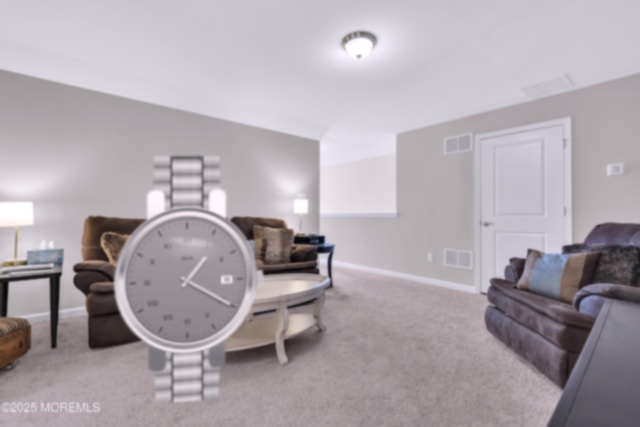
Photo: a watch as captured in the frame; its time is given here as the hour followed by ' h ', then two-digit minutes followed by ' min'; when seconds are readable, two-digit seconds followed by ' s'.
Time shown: 1 h 20 min
